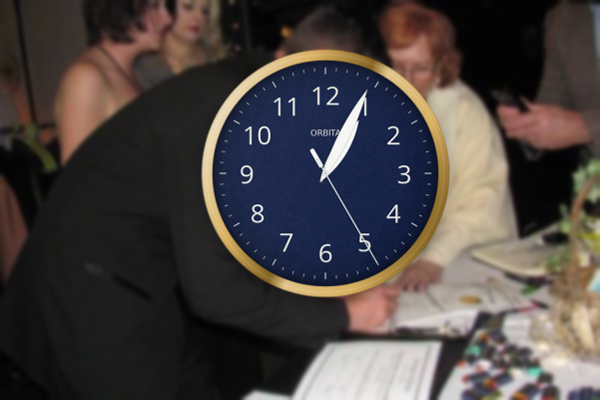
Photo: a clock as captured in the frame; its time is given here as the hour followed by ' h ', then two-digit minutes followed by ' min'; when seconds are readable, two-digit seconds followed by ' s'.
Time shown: 1 h 04 min 25 s
